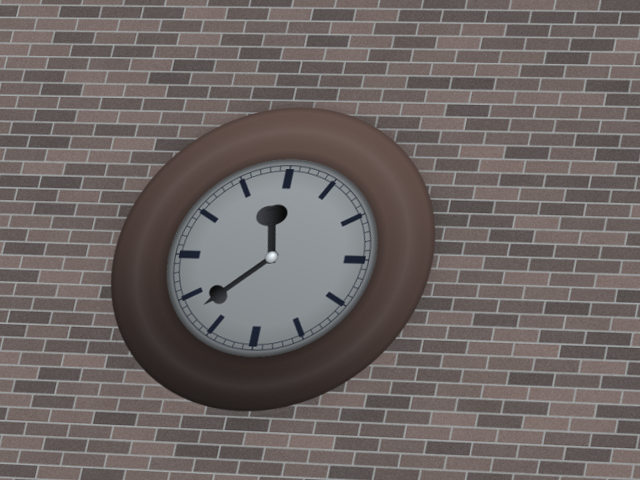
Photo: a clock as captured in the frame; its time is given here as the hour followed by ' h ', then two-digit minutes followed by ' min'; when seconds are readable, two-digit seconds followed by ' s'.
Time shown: 11 h 38 min
